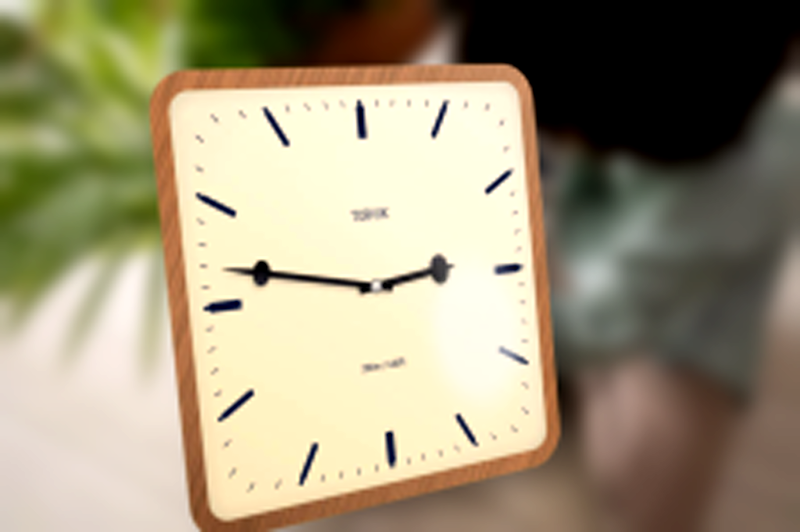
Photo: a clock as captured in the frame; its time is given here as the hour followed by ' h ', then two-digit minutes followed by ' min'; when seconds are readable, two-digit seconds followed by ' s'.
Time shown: 2 h 47 min
